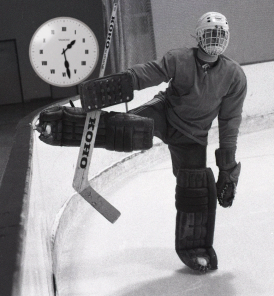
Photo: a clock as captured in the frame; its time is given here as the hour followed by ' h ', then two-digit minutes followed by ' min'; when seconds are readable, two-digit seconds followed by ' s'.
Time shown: 1 h 28 min
